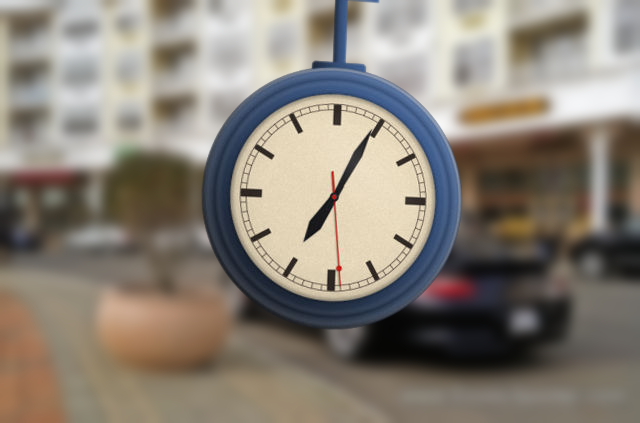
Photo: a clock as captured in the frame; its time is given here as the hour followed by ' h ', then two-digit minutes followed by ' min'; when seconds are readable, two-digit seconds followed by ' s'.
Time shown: 7 h 04 min 29 s
